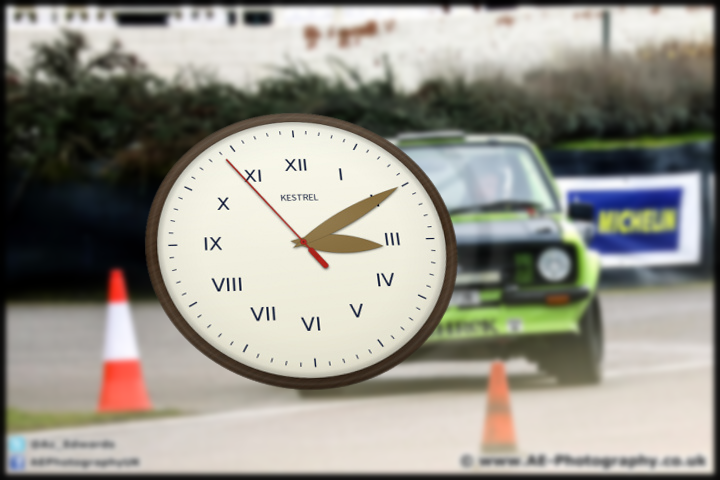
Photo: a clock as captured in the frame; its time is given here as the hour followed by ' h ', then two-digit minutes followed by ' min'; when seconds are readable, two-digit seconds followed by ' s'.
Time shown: 3 h 09 min 54 s
